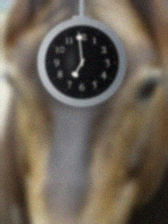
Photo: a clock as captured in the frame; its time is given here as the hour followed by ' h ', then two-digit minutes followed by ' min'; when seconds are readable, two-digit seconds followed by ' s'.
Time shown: 6 h 59 min
